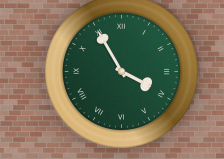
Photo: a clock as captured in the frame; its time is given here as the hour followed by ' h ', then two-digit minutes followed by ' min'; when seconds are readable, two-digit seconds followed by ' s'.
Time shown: 3 h 55 min
